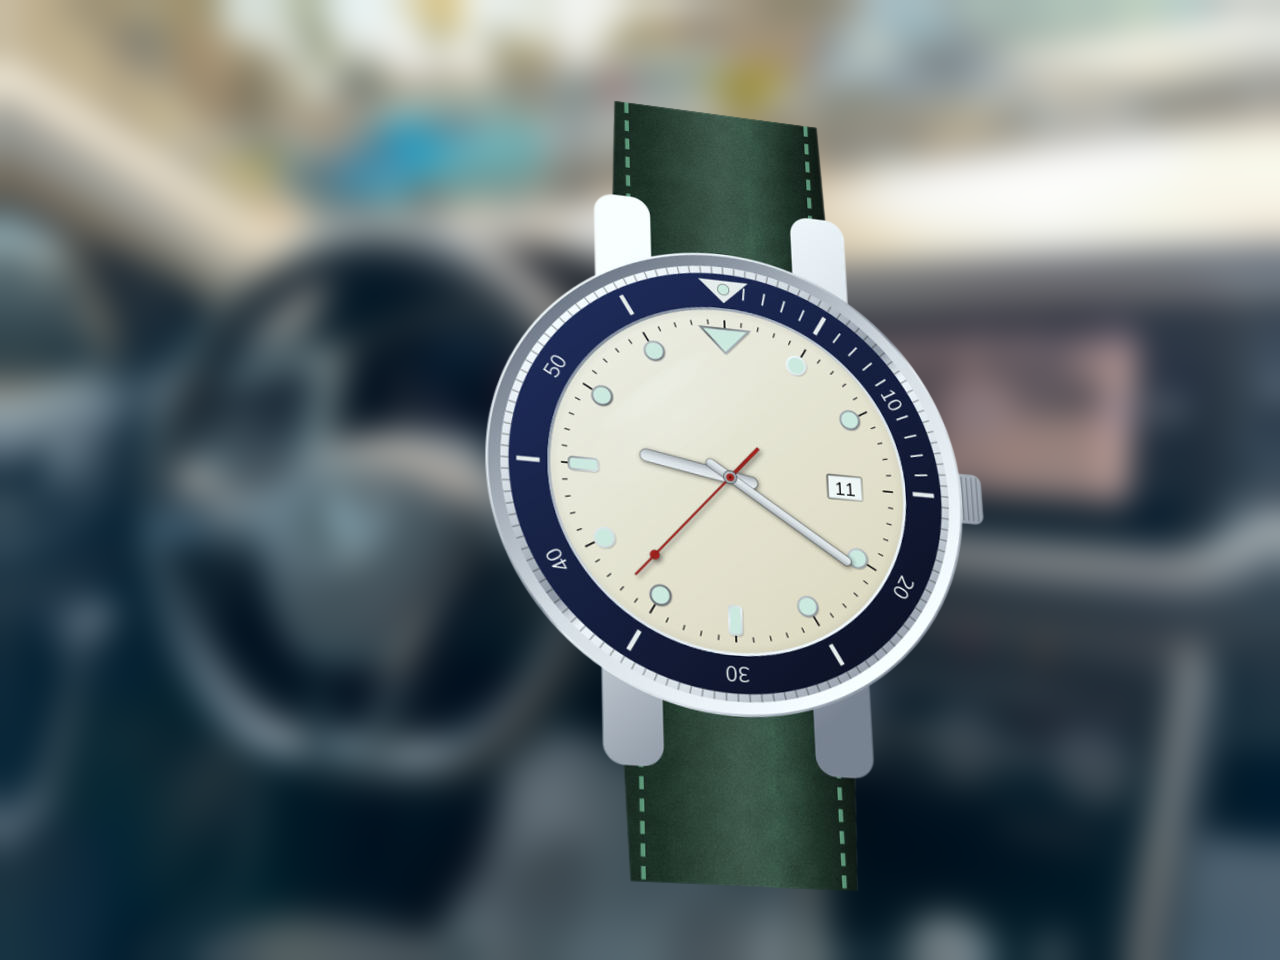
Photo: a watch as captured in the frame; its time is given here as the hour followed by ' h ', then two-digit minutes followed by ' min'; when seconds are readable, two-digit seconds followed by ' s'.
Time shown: 9 h 20 min 37 s
